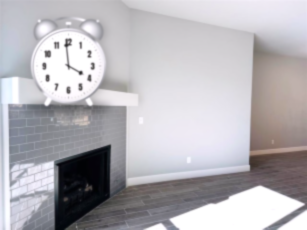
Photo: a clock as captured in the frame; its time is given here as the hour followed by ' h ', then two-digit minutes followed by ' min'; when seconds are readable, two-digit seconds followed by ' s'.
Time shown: 3 h 59 min
